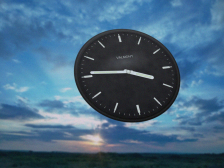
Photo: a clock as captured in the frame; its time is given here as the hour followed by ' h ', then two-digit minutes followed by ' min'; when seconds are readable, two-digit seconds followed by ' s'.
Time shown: 3 h 46 min
